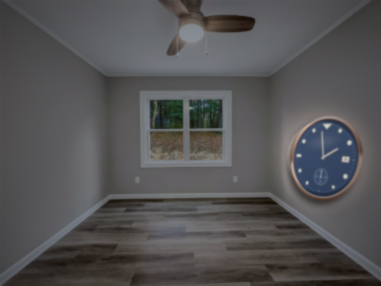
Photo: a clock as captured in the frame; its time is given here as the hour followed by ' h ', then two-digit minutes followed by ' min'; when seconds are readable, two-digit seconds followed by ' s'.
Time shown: 1 h 58 min
